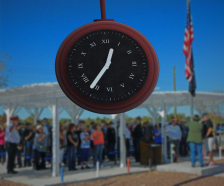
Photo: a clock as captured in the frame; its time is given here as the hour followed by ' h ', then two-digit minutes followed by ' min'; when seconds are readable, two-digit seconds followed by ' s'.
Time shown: 12 h 36 min
